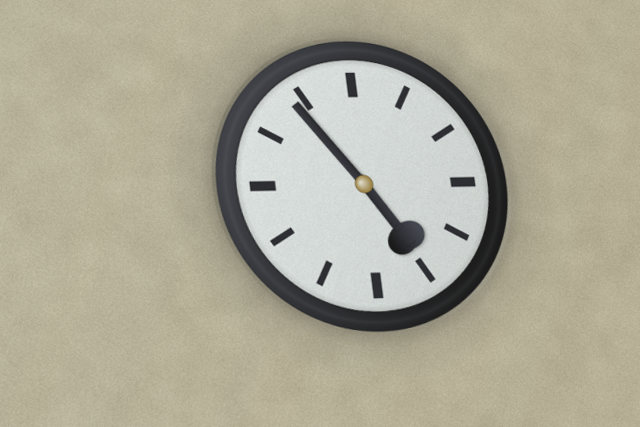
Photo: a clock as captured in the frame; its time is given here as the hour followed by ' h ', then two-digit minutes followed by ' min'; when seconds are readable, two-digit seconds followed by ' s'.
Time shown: 4 h 54 min
